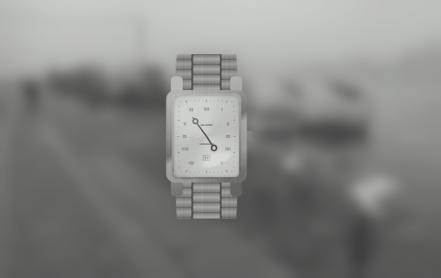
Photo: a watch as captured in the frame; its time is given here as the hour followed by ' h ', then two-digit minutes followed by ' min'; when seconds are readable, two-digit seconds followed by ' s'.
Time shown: 4 h 54 min
